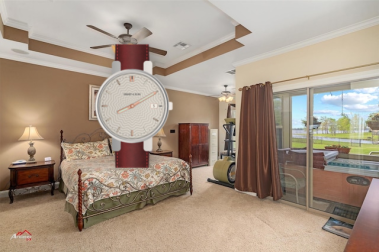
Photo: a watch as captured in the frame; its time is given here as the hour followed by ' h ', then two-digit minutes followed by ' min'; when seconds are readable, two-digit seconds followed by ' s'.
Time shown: 8 h 10 min
